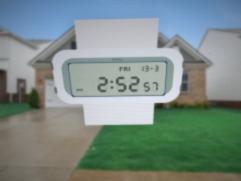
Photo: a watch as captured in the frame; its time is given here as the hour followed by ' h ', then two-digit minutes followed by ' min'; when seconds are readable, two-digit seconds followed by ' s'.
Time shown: 2 h 52 min 57 s
